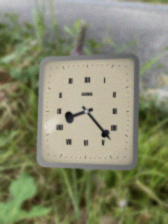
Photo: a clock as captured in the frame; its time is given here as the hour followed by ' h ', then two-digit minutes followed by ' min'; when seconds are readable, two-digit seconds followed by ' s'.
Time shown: 8 h 23 min
